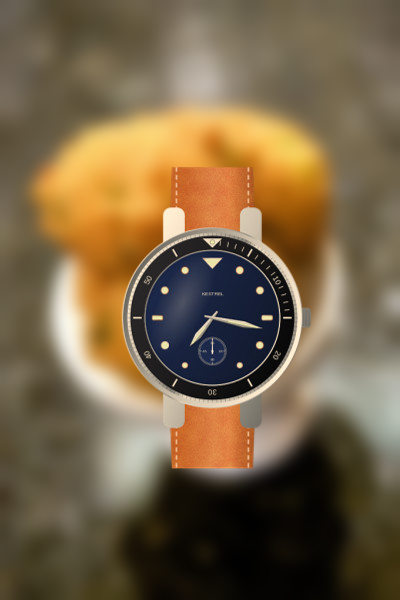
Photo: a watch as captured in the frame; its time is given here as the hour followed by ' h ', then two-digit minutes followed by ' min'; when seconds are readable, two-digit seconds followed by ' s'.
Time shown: 7 h 17 min
